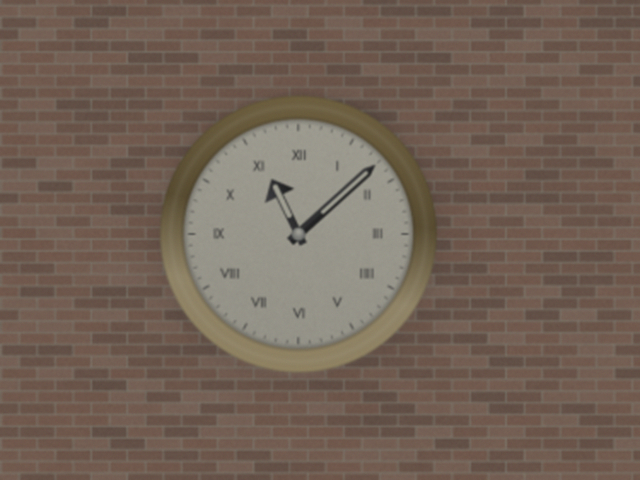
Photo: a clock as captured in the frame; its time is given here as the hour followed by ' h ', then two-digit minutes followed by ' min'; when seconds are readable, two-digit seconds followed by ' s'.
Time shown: 11 h 08 min
